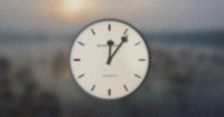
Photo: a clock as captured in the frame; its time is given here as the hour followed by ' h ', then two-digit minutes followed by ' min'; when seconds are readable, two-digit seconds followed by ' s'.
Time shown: 12 h 06 min
